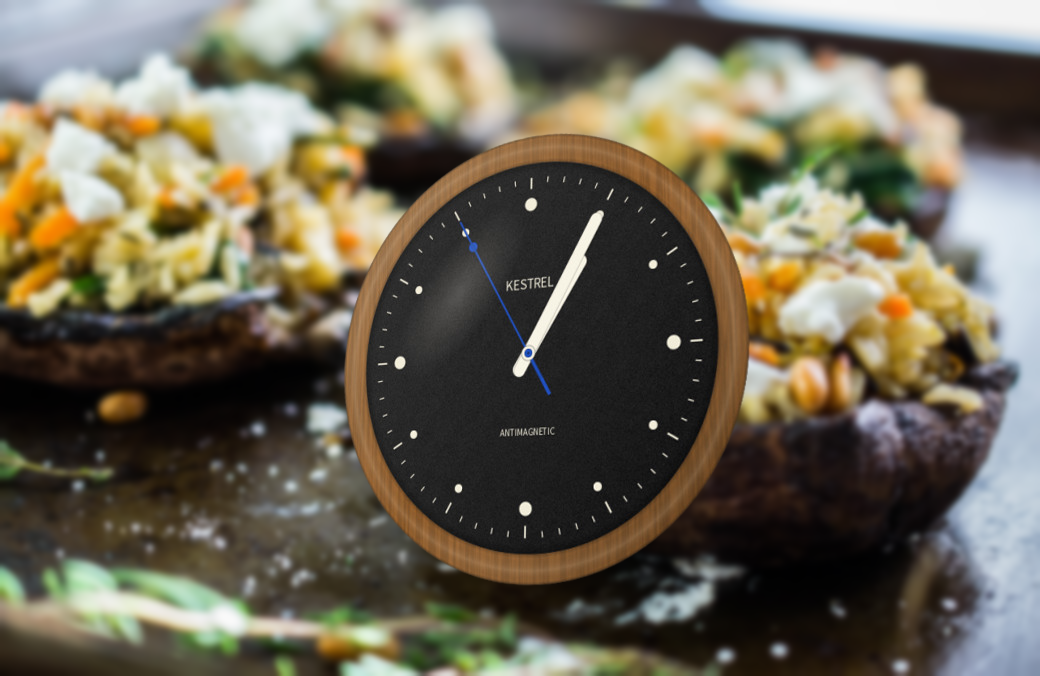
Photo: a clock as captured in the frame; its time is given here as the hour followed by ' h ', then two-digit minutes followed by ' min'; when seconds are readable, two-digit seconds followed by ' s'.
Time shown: 1 h 04 min 55 s
